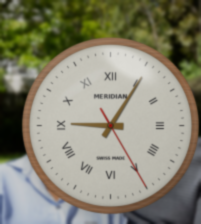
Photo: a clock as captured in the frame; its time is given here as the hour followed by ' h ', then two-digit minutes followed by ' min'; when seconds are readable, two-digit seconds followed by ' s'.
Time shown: 9 h 05 min 25 s
